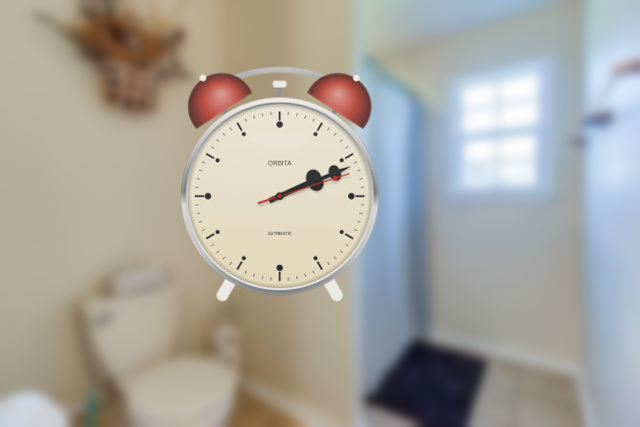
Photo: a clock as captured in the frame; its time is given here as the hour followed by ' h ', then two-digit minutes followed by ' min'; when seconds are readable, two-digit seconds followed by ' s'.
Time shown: 2 h 11 min 12 s
